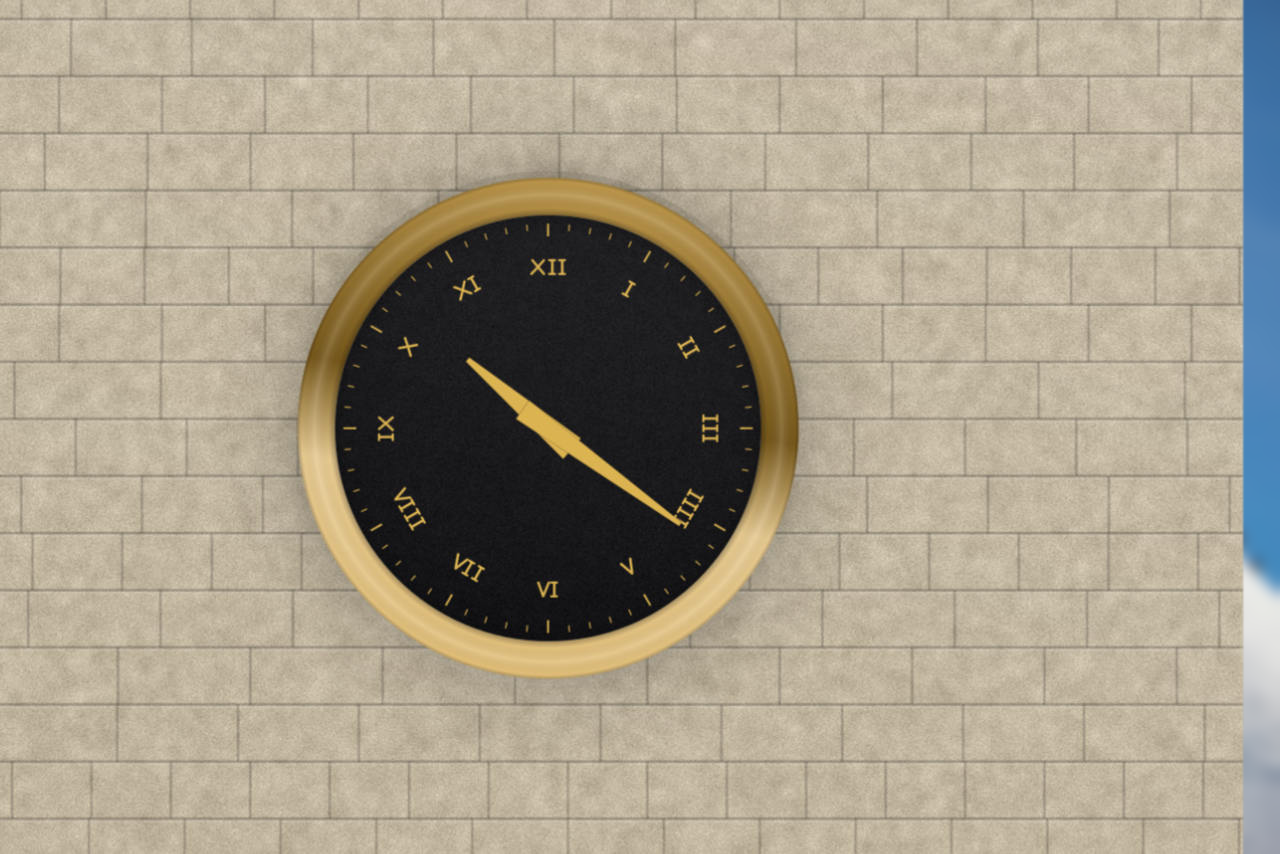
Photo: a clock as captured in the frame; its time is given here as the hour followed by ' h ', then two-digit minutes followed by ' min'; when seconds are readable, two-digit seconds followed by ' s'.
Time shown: 10 h 21 min
